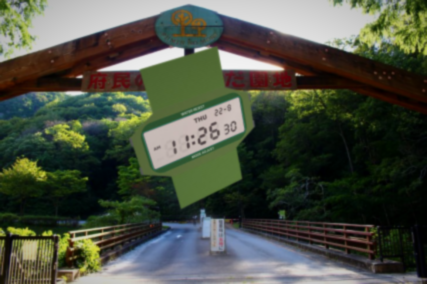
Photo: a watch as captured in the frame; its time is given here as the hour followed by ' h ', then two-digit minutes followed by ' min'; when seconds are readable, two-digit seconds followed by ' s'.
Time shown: 11 h 26 min 30 s
